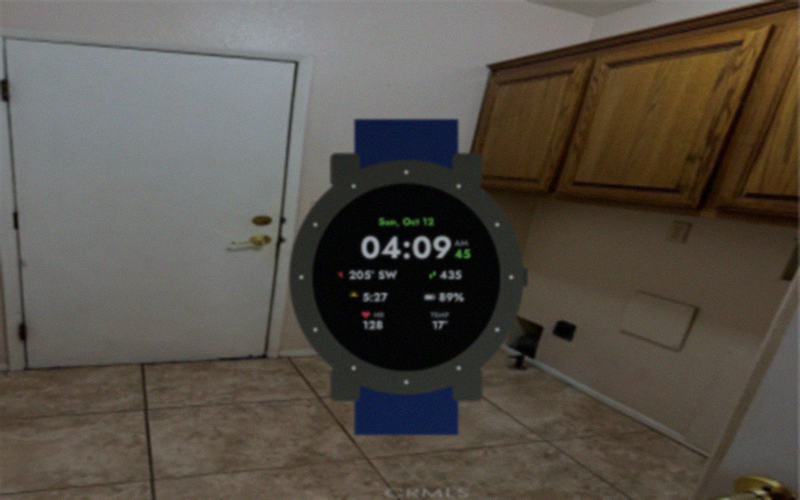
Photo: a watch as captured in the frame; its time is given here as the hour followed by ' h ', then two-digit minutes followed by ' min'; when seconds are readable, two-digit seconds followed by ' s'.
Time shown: 4 h 09 min
